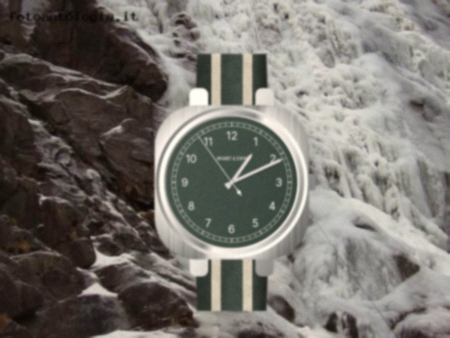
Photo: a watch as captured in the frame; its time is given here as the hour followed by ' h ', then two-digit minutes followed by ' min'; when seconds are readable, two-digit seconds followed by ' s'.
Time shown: 1 h 10 min 54 s
